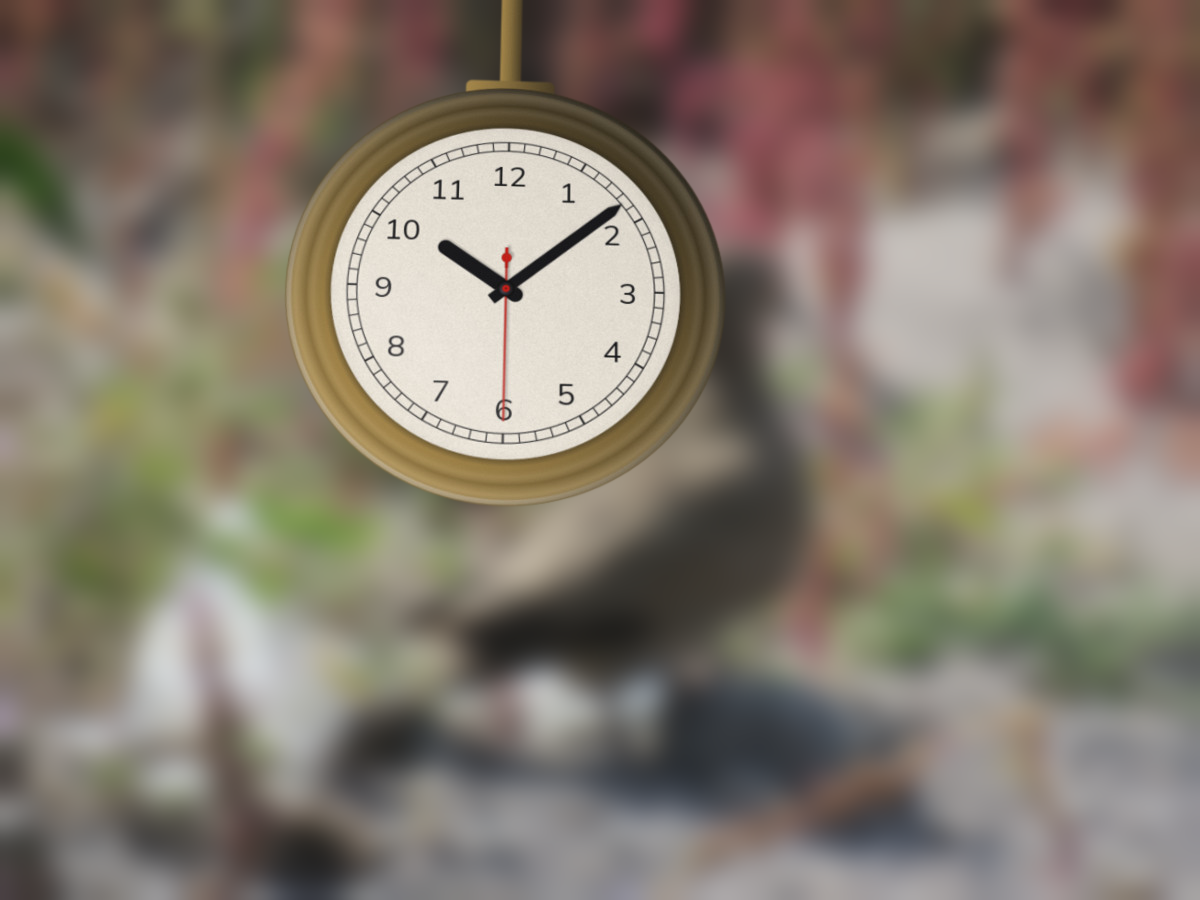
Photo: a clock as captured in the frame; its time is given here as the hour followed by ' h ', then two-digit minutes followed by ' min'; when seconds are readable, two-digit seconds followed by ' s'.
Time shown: 10 h 08 min 30 s
